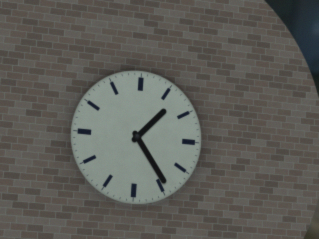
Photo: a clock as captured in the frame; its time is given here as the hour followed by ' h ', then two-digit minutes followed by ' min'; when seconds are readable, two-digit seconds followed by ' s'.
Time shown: 1 h 24 min
